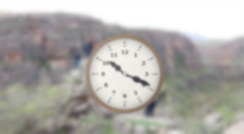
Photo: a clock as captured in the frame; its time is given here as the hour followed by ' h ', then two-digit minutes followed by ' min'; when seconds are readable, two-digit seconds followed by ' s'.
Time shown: 10 h 19 min
